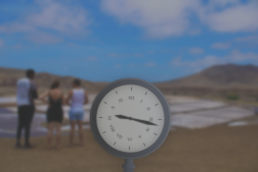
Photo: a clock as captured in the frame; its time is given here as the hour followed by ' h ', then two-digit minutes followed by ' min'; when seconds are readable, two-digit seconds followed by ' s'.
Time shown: 9 h 17 min
